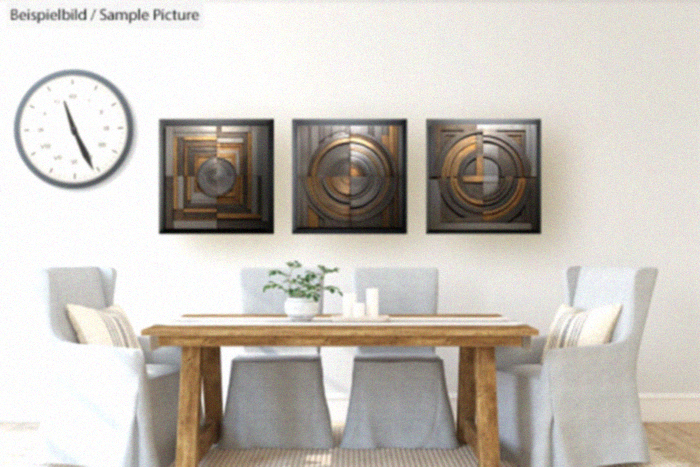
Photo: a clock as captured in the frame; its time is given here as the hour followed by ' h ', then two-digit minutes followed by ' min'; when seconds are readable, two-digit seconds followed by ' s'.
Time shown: 11 h 26 min
